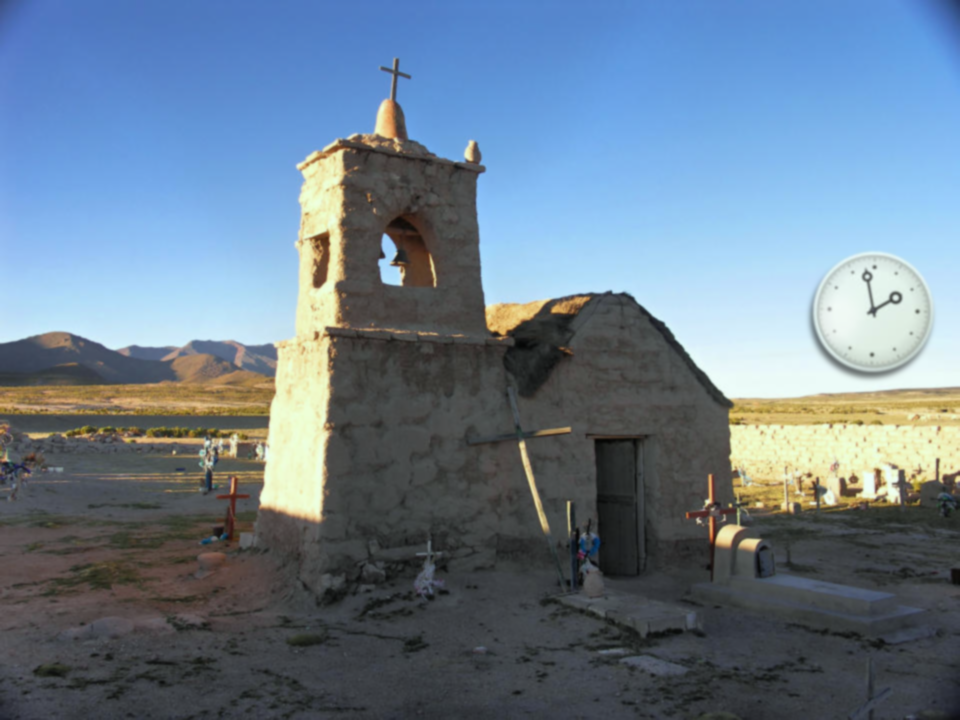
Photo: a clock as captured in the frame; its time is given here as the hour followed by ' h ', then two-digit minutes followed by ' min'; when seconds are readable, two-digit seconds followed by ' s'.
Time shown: 1 h 58 min
